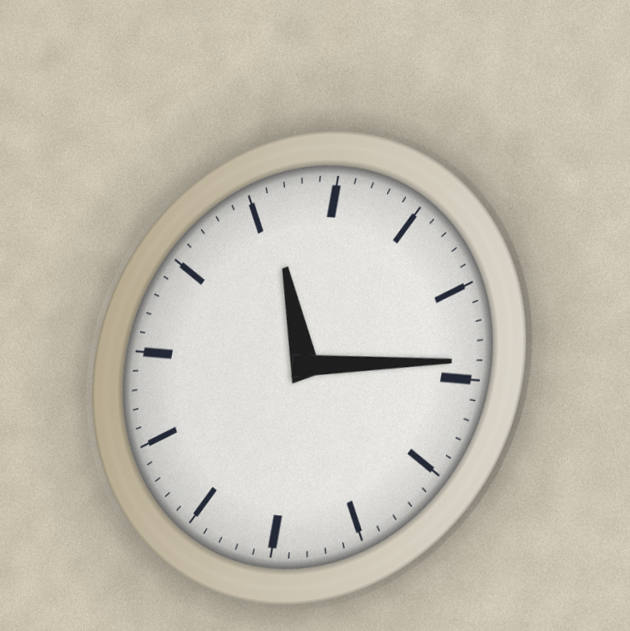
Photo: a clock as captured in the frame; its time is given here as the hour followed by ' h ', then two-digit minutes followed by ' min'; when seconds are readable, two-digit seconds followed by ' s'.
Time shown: 11 h 14 min
